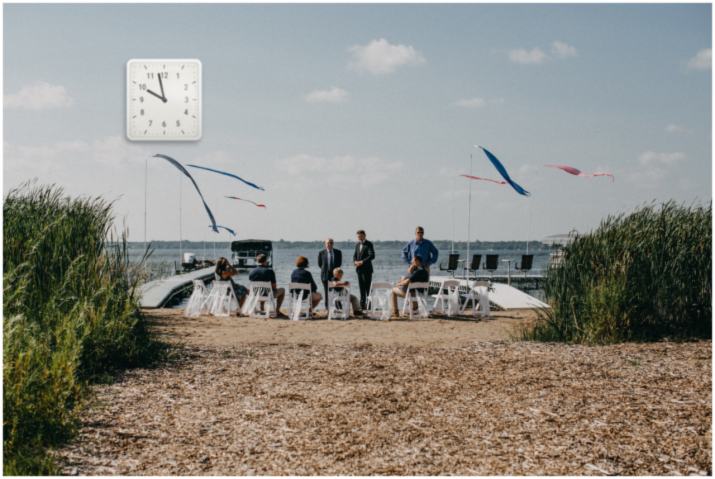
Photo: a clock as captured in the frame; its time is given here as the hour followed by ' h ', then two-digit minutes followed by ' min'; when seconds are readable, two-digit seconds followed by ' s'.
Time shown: 9 h 58 min
